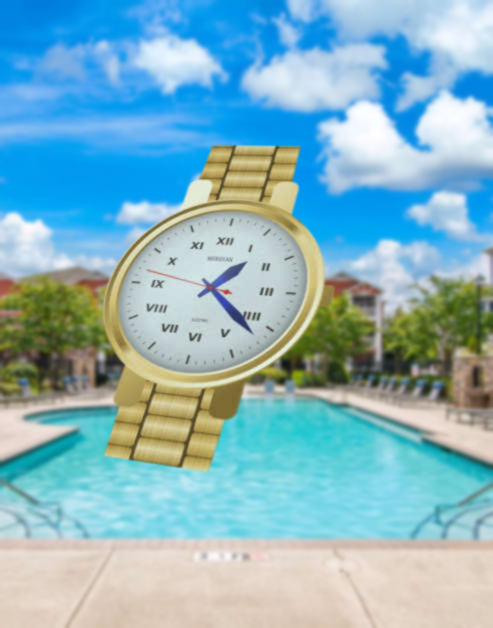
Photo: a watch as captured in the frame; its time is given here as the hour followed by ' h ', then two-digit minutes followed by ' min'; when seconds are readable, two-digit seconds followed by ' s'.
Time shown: 1 h 21 min 47 s
